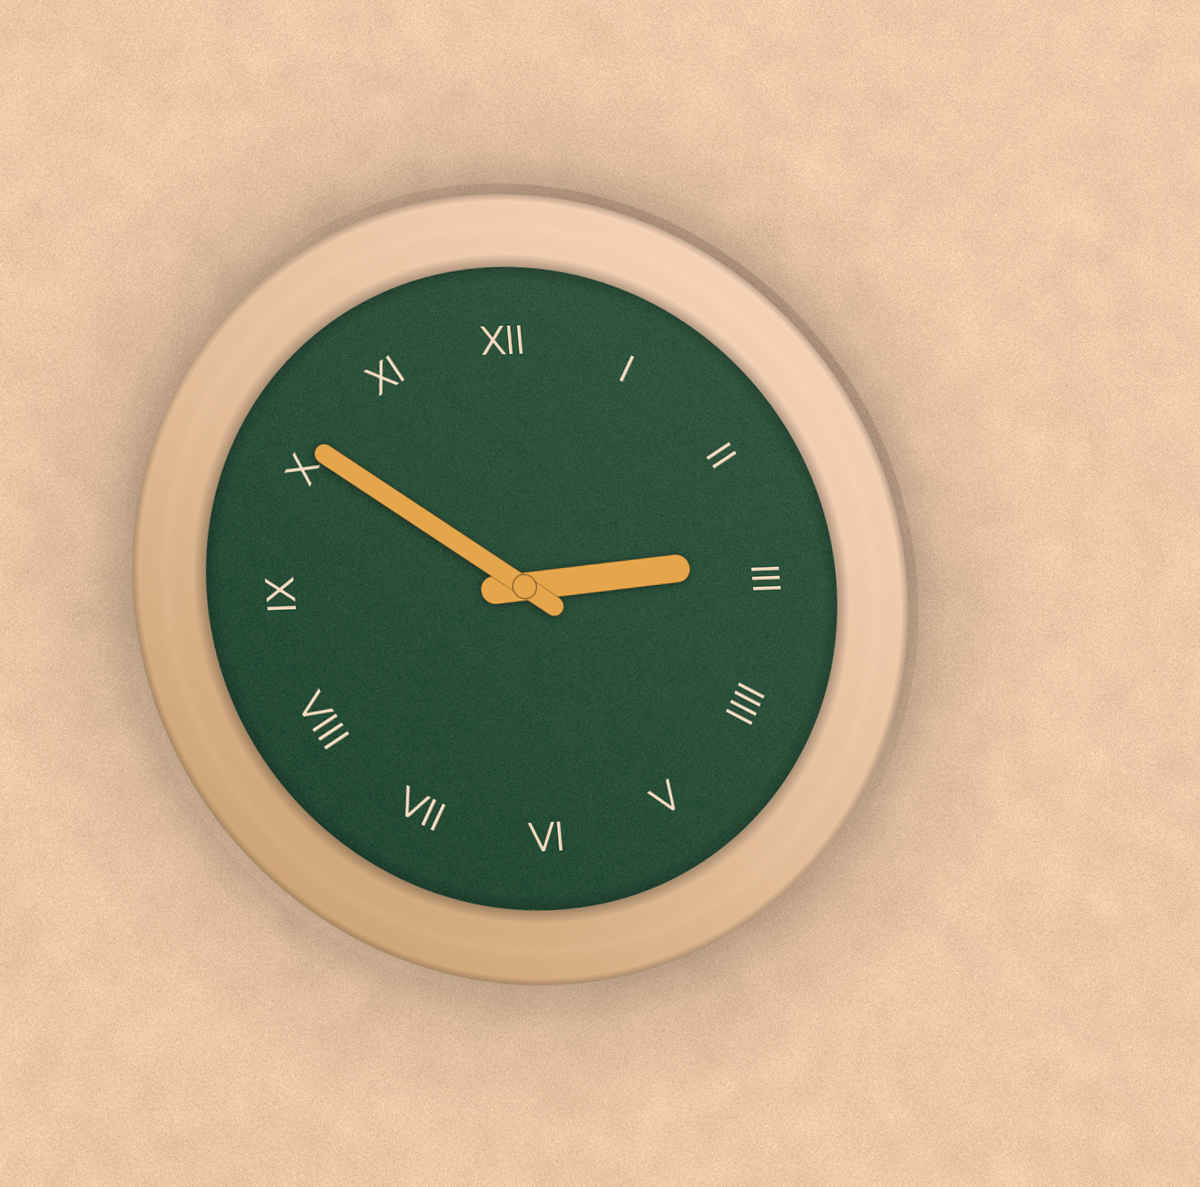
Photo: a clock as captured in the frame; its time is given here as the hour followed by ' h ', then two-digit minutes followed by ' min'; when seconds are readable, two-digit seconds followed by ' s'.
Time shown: 2 h 51 min
